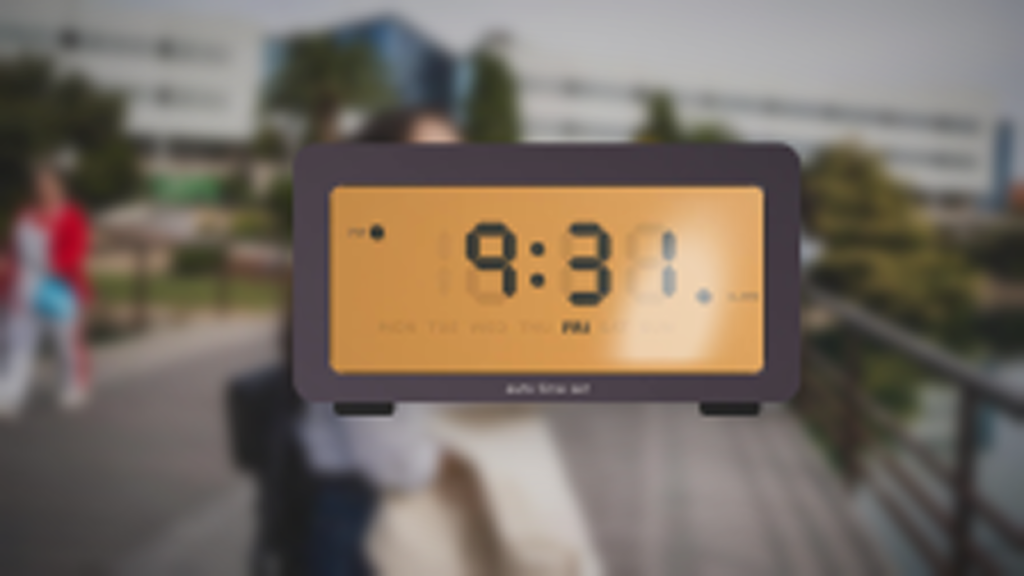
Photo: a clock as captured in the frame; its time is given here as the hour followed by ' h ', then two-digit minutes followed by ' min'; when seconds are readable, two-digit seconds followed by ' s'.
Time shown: 9 h 31 min
